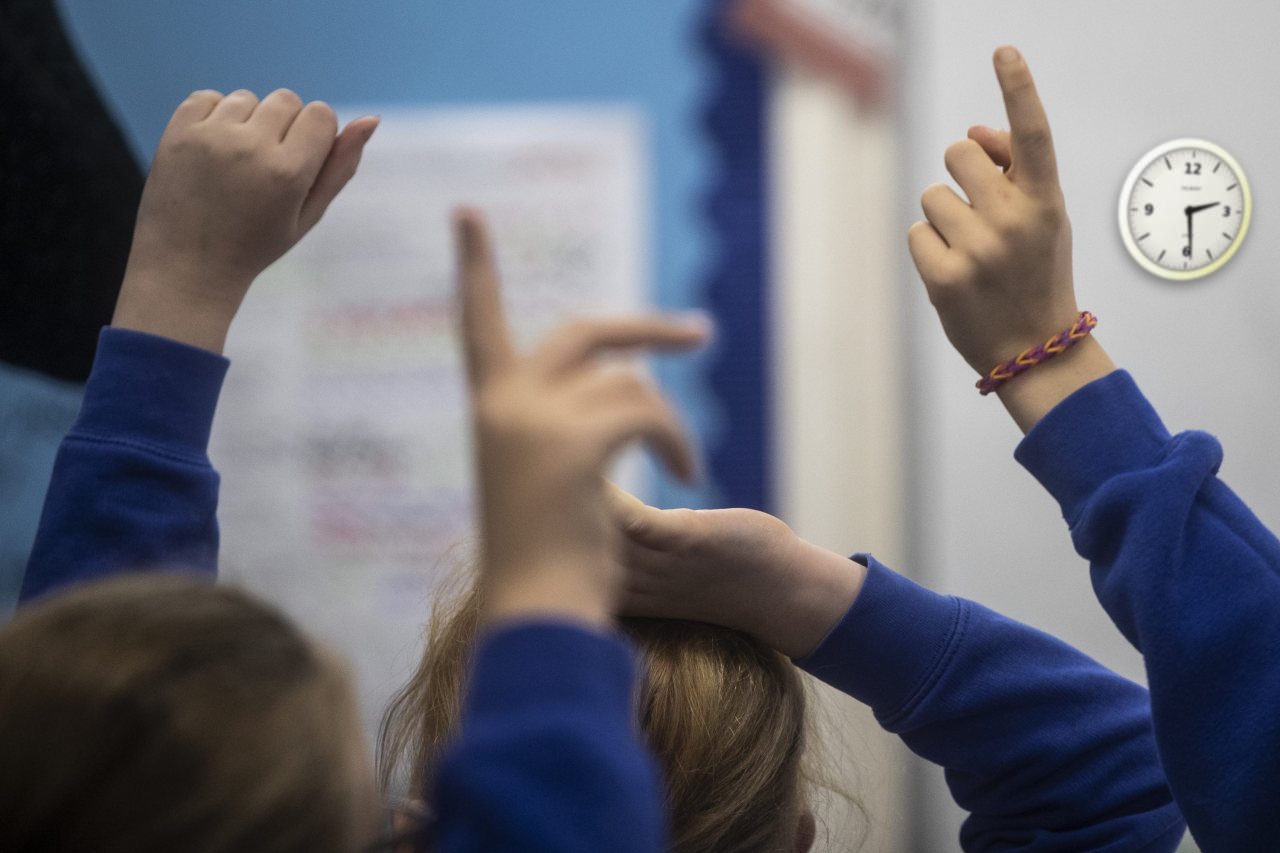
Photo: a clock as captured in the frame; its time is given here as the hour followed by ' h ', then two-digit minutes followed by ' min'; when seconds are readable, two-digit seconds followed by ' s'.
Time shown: 2 h 29 min
